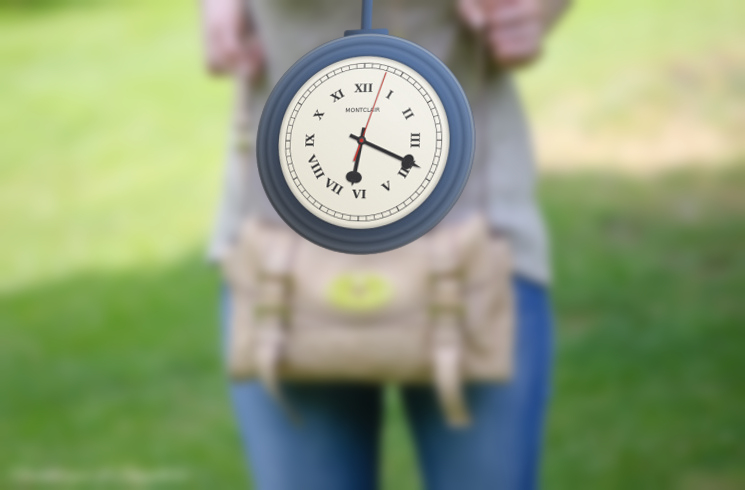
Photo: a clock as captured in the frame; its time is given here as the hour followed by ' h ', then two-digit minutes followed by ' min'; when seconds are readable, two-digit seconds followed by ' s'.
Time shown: 6 h 19 min 03 s
